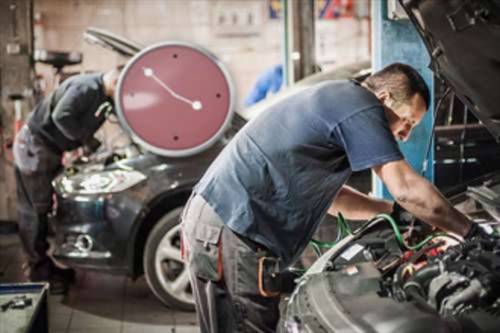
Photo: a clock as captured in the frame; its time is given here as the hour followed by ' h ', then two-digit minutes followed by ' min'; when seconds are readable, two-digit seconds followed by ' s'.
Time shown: 3 h 52 min
